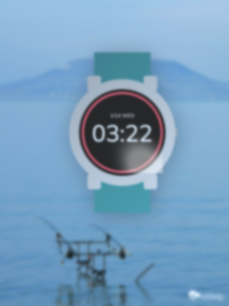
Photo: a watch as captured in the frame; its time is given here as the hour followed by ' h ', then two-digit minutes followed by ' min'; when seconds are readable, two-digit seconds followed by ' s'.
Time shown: 3 h 22 min
